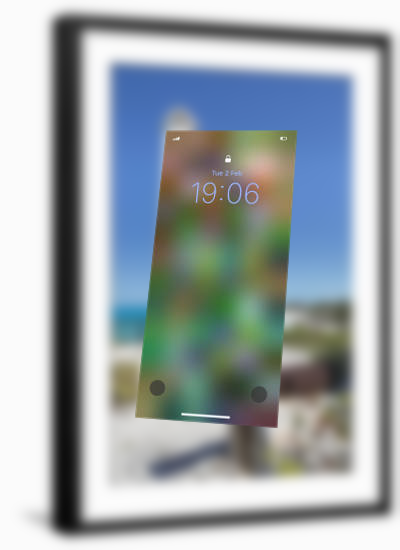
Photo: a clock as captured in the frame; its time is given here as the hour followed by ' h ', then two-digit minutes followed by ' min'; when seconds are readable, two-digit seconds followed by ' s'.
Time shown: 19 h 06 min
